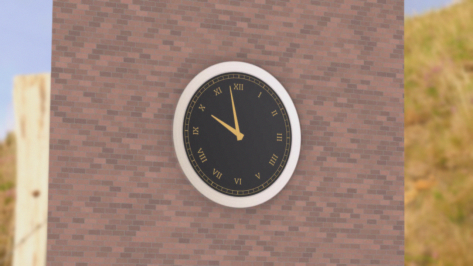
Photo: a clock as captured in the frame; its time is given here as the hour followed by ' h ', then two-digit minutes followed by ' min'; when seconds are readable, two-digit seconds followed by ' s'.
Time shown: 9 h 58 min
